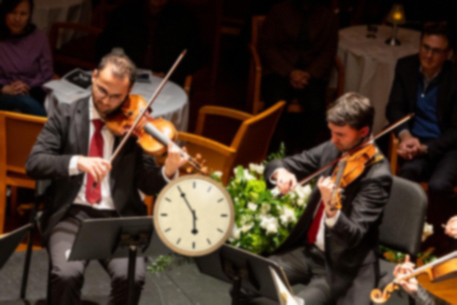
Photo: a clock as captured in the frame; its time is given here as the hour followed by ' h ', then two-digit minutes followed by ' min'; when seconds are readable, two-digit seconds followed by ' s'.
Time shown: 5 h 55 min
